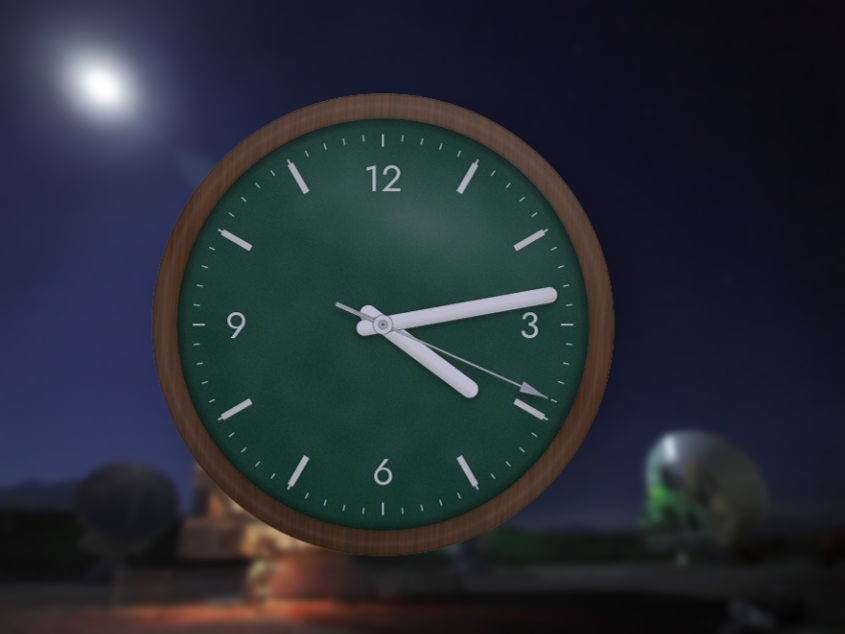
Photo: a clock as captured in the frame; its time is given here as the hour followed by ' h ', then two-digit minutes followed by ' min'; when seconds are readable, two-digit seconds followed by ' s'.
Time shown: 4 h 13 min 19 s
